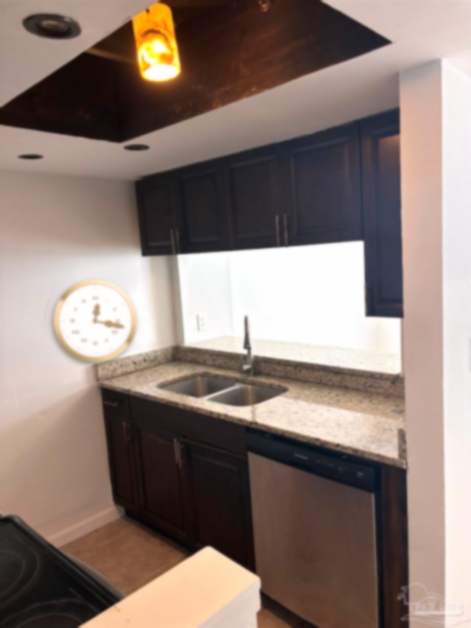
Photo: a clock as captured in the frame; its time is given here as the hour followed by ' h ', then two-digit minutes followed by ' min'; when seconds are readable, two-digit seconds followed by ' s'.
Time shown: 12 h 17 min
